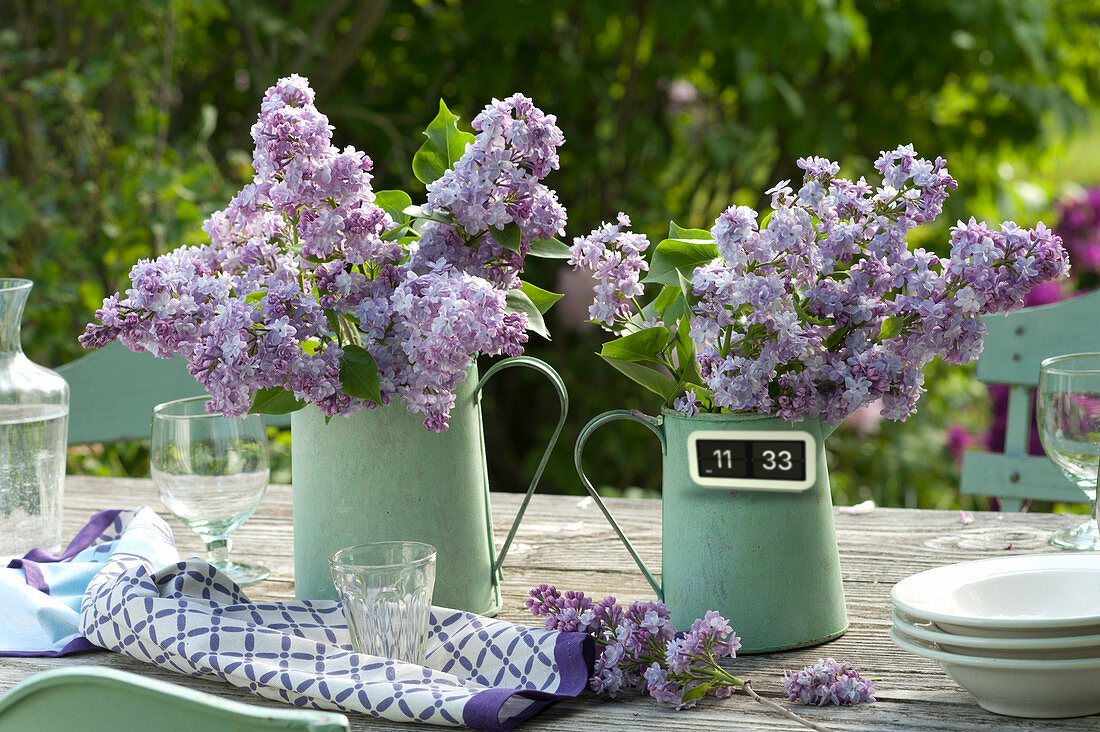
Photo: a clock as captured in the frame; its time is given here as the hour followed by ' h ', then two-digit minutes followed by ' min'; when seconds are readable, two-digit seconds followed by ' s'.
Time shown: 11 h 33 min
